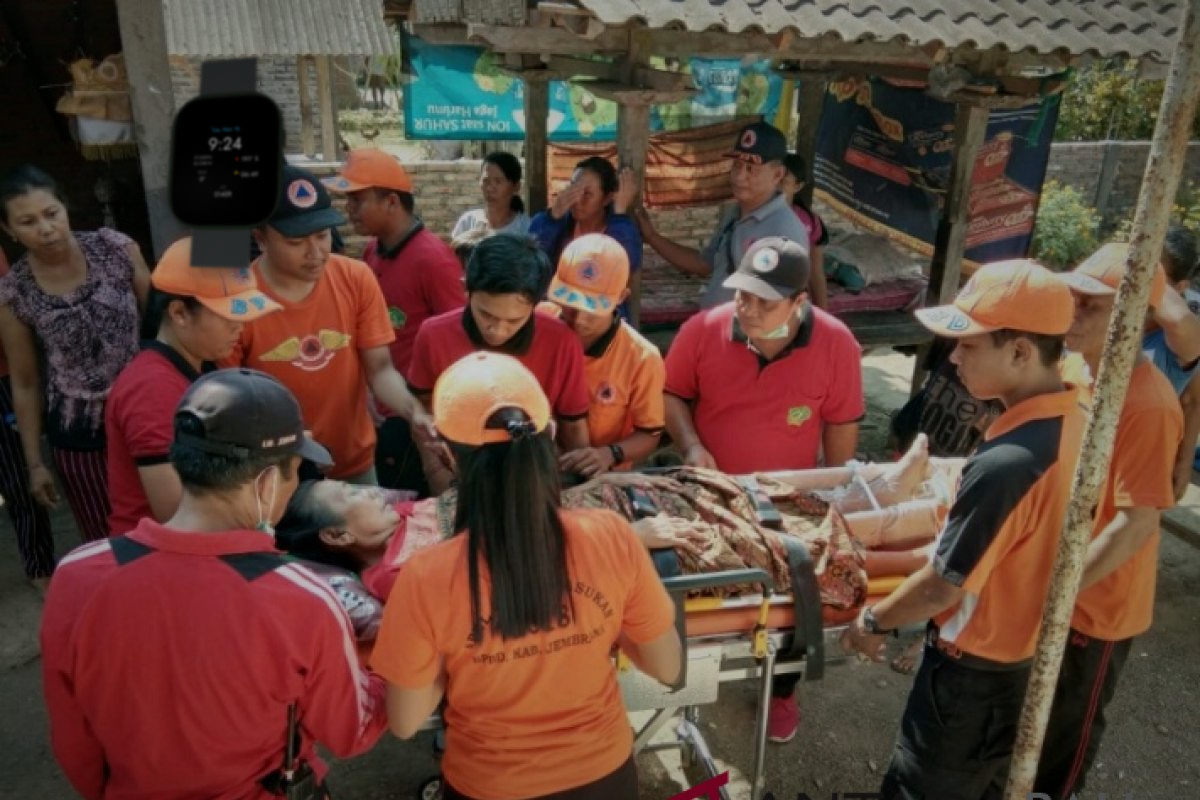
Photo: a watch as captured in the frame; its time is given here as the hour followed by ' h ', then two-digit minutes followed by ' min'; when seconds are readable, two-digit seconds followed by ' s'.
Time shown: 9 h 24 min
